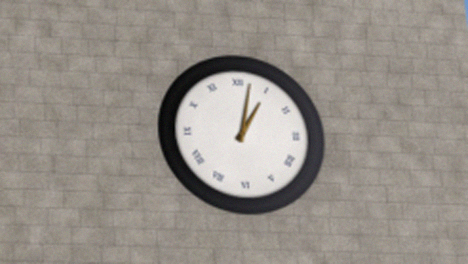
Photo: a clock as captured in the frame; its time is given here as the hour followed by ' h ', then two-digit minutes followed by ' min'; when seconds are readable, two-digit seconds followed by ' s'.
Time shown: 1 h 02 min
